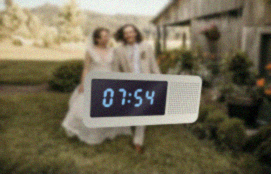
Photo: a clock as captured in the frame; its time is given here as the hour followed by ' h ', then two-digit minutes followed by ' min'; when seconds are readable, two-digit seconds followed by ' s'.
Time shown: 7 h 54 min
